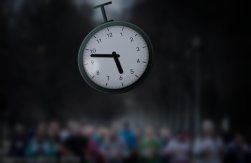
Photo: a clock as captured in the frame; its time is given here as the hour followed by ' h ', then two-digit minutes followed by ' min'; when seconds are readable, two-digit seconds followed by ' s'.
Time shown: 5 h 48 min
